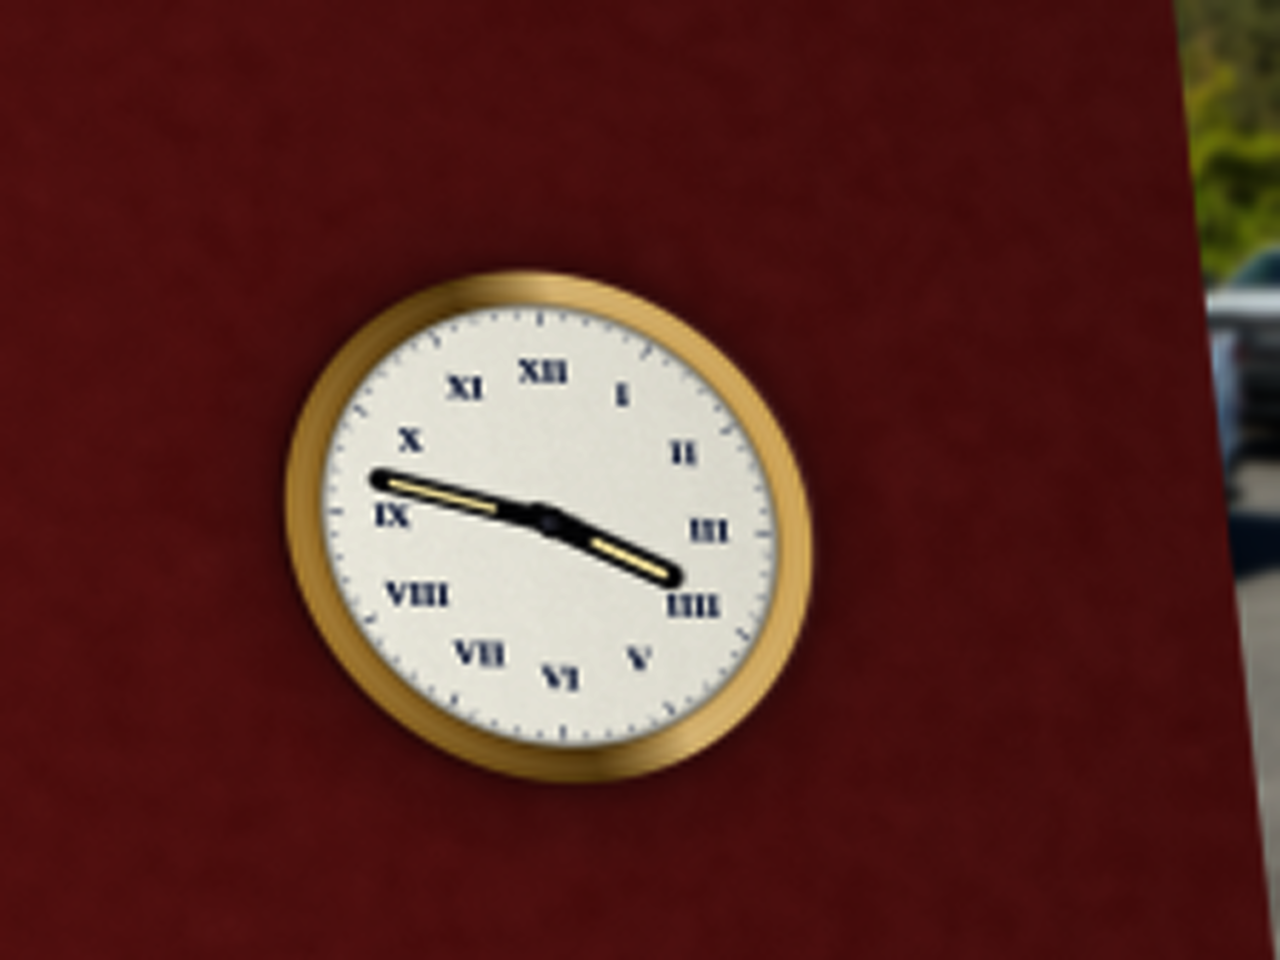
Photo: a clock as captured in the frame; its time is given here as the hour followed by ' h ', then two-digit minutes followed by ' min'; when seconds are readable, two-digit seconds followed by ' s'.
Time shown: 3 h 47 min
